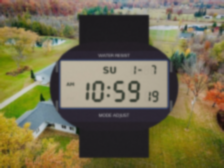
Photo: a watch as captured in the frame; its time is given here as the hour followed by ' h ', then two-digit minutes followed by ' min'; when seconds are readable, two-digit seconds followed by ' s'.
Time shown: 10 h 59 min 19 s
